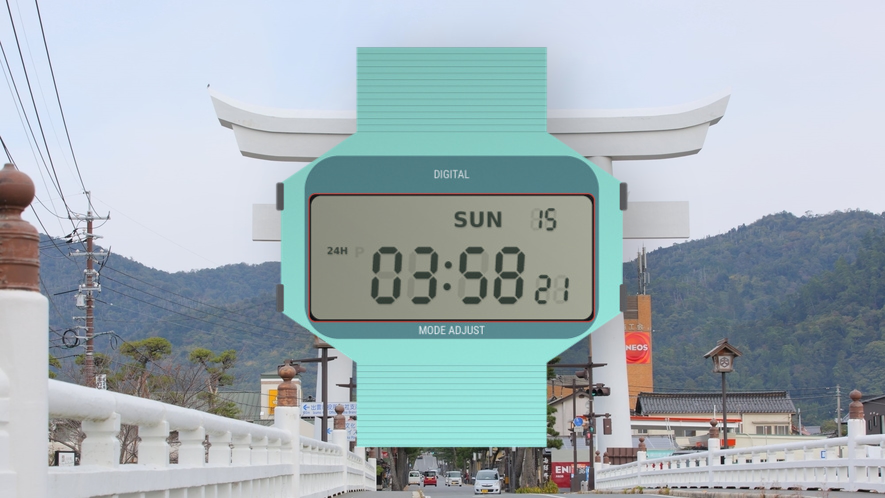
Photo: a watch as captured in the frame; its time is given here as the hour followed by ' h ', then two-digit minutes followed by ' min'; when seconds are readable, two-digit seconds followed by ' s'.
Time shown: 3 h 58 min 21 s
